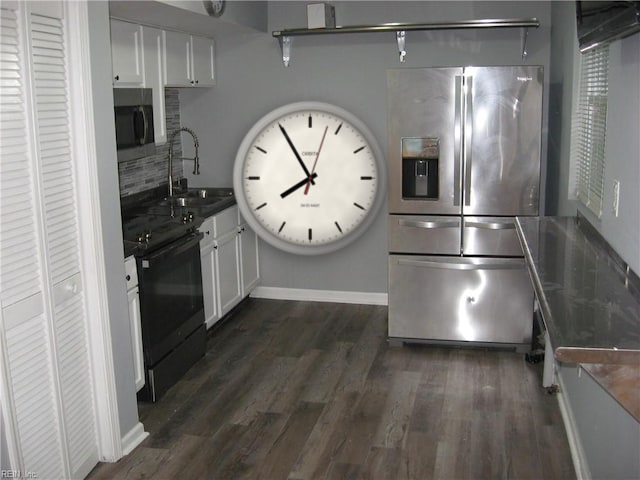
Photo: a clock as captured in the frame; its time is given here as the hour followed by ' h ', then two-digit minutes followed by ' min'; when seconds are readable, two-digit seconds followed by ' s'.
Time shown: 7 h 55 min 03 s
